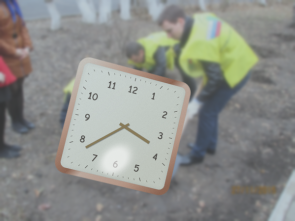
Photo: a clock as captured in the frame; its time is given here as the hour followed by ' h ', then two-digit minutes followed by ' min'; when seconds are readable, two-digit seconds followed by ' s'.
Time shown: 3 h 38 min
